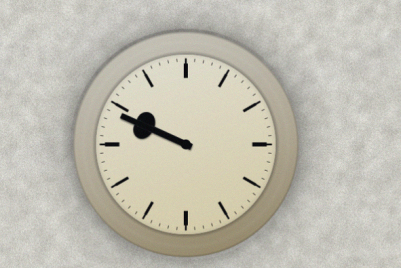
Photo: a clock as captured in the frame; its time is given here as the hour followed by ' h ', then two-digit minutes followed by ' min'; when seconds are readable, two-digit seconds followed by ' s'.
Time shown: 9 h 49 min
